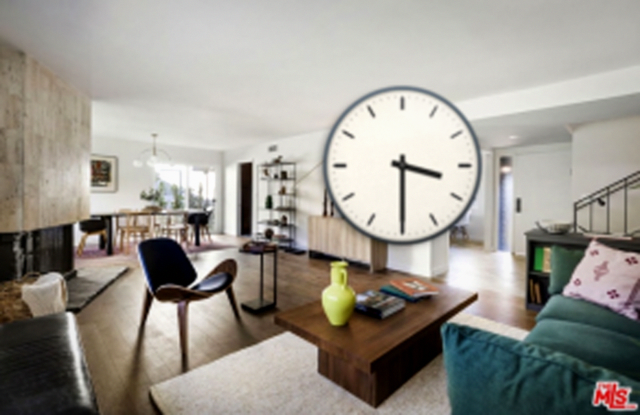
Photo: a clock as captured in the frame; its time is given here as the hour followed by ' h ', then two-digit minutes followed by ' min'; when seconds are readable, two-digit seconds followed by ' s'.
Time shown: 3 h 30 min
